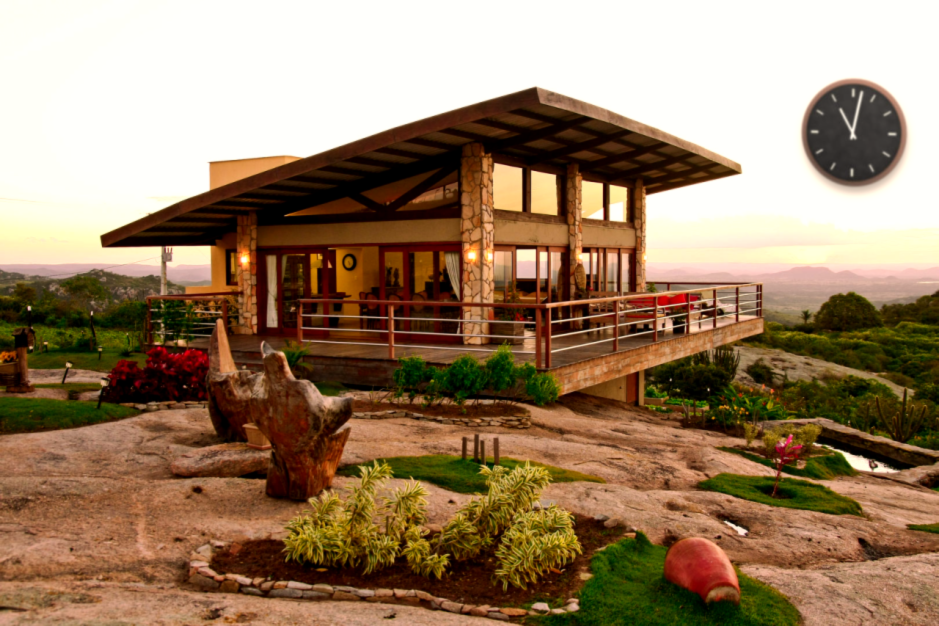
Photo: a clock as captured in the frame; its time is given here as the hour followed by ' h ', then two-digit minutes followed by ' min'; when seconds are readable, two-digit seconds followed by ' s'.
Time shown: 11 h 02 min
